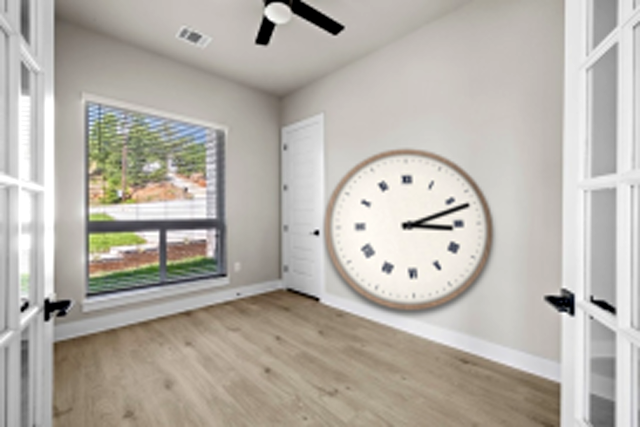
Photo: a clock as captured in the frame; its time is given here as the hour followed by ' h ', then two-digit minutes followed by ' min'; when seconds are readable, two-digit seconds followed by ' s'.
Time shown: 3 h 12 min
